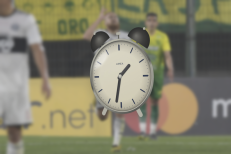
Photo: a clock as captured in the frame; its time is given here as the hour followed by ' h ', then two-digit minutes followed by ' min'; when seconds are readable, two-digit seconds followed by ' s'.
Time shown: 1 h 32 min
